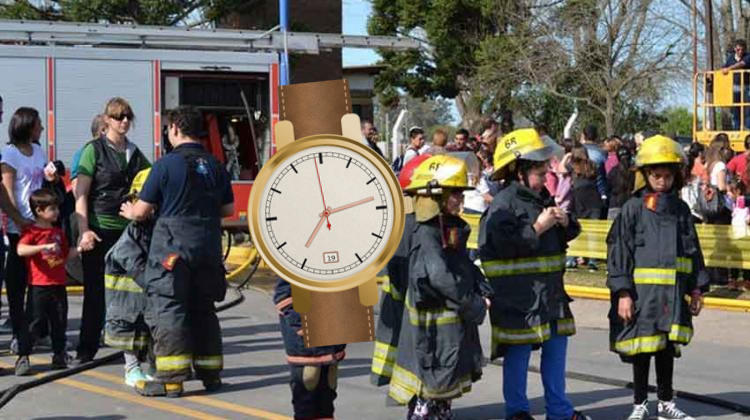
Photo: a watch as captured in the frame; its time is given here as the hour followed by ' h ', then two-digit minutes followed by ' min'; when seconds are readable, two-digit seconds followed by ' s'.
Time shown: 7 h 12 min 59 s
